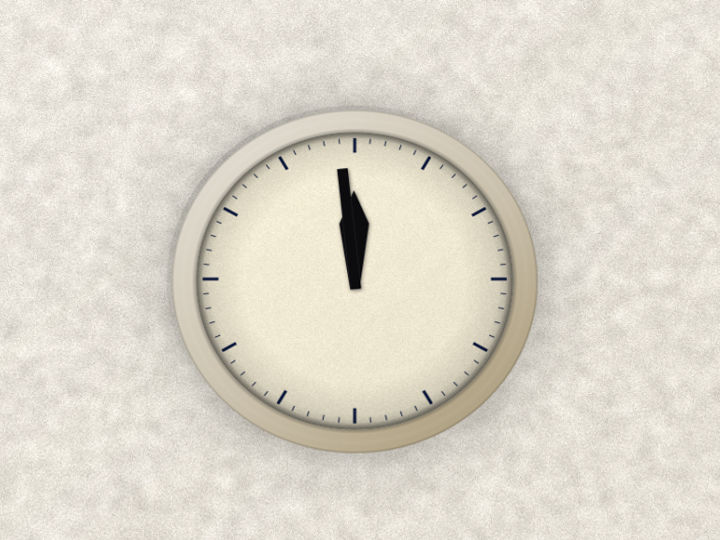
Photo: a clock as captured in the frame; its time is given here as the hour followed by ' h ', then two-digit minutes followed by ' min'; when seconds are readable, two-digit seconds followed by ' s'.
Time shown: 11 h 59 min
